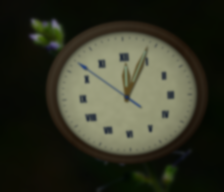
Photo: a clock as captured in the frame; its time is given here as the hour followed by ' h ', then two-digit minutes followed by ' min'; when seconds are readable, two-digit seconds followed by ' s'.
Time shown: 12 h 03 min 52 s
